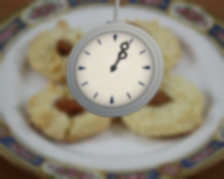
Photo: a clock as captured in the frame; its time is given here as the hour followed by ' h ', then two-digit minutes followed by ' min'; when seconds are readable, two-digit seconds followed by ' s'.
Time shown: 1 h 04 min
